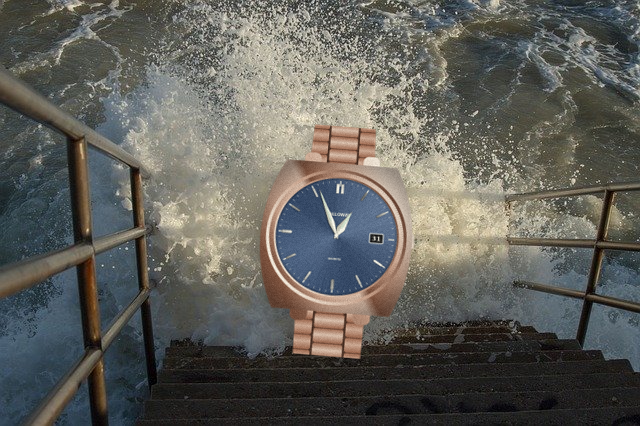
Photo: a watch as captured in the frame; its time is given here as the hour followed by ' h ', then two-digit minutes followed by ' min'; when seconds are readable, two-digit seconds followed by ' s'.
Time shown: 12 h 56 min
